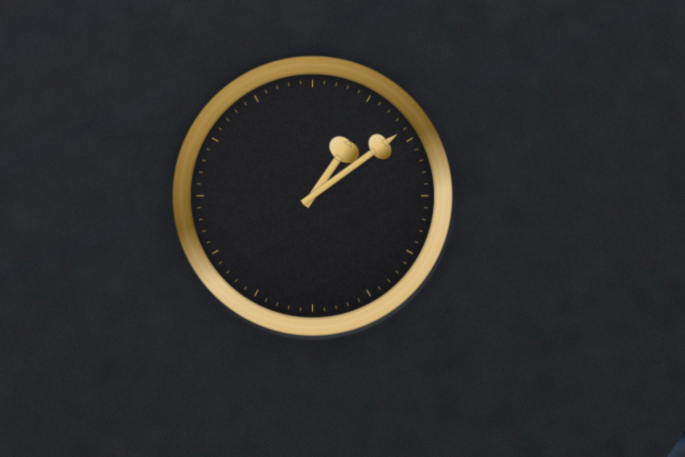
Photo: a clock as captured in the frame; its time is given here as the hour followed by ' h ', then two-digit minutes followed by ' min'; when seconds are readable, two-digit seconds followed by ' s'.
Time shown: 1 h 09 min
